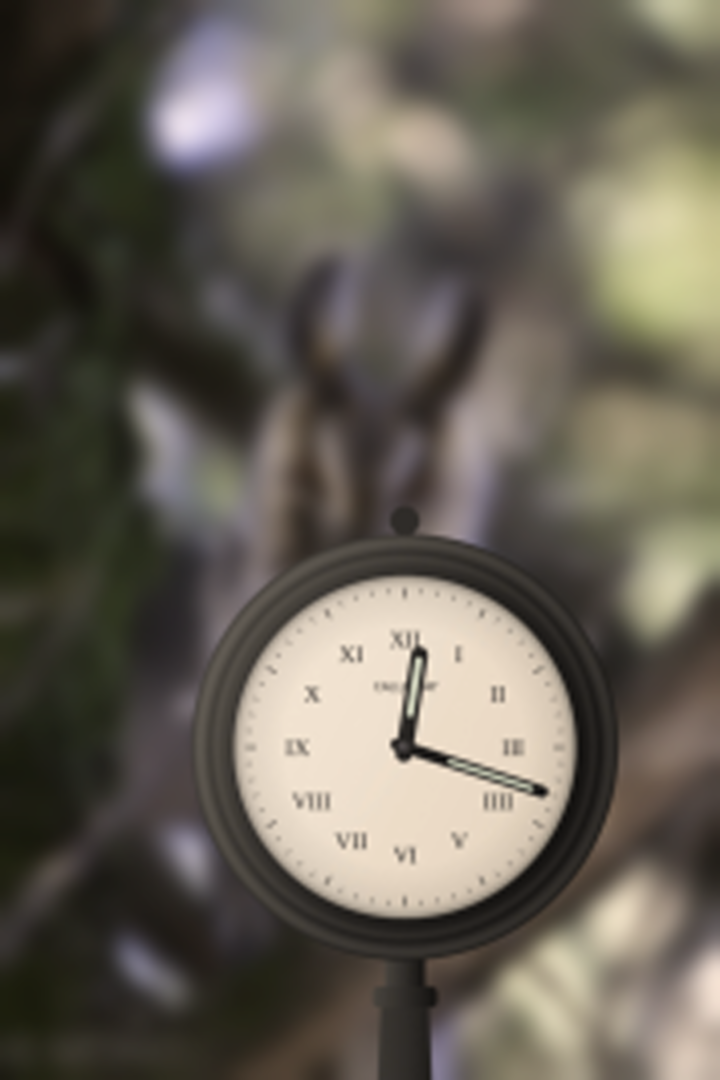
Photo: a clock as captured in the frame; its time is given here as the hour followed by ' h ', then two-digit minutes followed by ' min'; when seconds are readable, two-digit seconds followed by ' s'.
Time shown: 12 h 18 min
